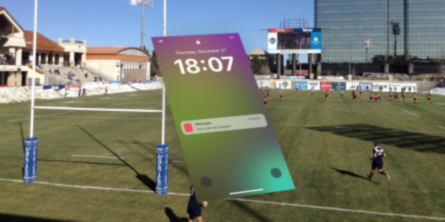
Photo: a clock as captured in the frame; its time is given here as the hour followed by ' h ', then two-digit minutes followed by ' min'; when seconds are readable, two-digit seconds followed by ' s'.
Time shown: 18 h 07 min
